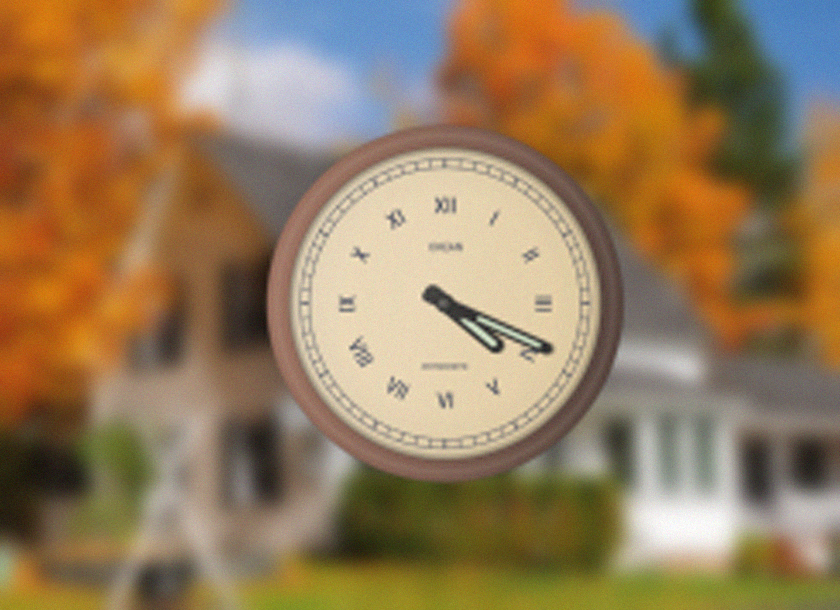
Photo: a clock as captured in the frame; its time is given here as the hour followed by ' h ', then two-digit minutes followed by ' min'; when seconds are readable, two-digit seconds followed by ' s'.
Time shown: 4 h 19 min
